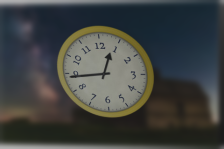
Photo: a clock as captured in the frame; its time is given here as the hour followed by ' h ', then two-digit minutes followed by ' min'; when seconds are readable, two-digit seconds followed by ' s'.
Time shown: 12 h 44 min
